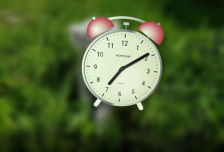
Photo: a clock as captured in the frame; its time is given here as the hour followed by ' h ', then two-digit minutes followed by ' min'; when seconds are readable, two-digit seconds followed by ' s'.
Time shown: 7 h 09 min
